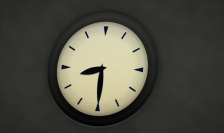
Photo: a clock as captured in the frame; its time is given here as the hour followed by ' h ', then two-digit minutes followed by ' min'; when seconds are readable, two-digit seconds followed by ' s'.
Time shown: 8 h 30 min
